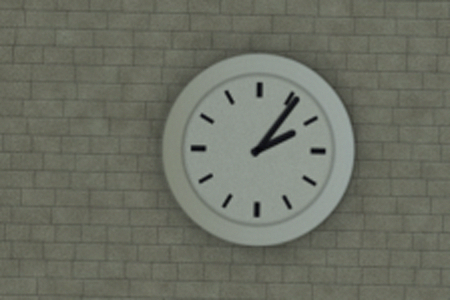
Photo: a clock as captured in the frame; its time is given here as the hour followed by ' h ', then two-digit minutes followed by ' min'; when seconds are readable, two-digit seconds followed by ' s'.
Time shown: 2 h 06 min
